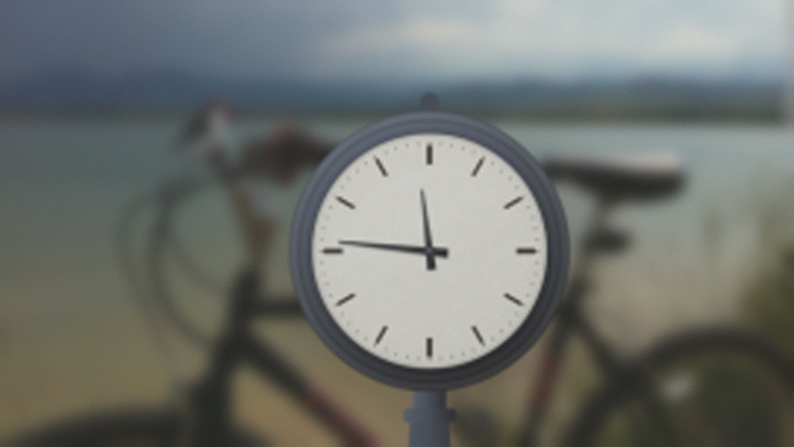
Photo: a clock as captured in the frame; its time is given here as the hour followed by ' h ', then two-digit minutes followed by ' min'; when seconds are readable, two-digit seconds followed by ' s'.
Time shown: 11 h 46 min
